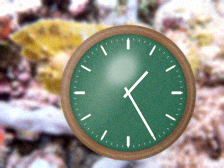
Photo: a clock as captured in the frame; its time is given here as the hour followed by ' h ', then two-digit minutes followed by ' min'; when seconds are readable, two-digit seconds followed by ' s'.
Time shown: 1 h 25 min
